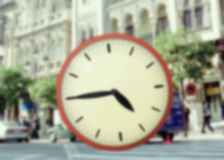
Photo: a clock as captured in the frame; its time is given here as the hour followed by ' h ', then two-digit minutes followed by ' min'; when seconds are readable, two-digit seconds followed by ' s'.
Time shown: 4 h 45 min
